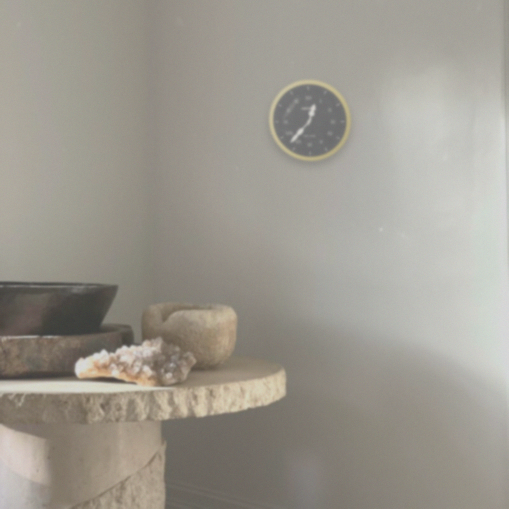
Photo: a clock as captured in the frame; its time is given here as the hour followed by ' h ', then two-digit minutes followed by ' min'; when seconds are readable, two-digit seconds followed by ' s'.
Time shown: 12 h 37 min
